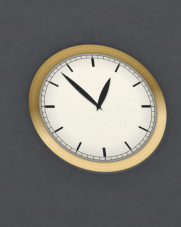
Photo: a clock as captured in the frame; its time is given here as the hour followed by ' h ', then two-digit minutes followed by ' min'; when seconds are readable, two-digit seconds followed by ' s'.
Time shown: 12 h 53 min
